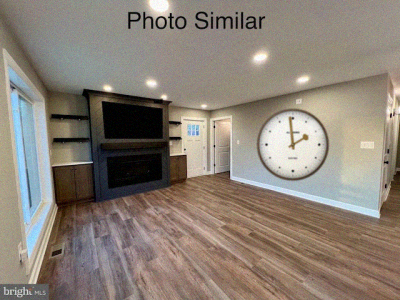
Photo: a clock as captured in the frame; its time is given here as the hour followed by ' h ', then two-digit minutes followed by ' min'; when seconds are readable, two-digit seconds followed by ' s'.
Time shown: 1 h 59 min
